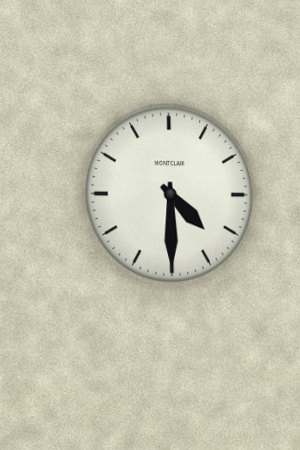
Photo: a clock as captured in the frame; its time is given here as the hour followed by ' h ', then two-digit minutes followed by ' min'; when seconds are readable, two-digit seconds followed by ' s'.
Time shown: 4 h 30 min
